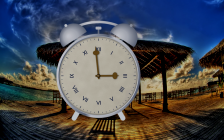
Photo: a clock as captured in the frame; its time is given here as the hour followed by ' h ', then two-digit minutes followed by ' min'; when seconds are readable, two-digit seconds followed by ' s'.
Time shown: 2 h 59 min
